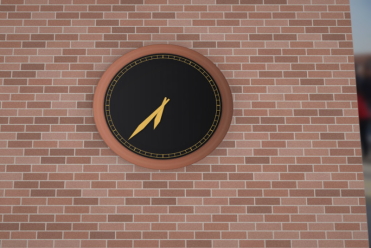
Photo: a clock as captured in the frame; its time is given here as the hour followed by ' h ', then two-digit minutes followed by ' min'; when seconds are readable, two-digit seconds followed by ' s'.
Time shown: 6 h 37 min
